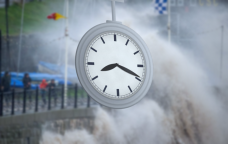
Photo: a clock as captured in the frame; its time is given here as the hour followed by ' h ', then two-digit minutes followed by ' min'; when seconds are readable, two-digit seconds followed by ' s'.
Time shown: 8 h 19 min
